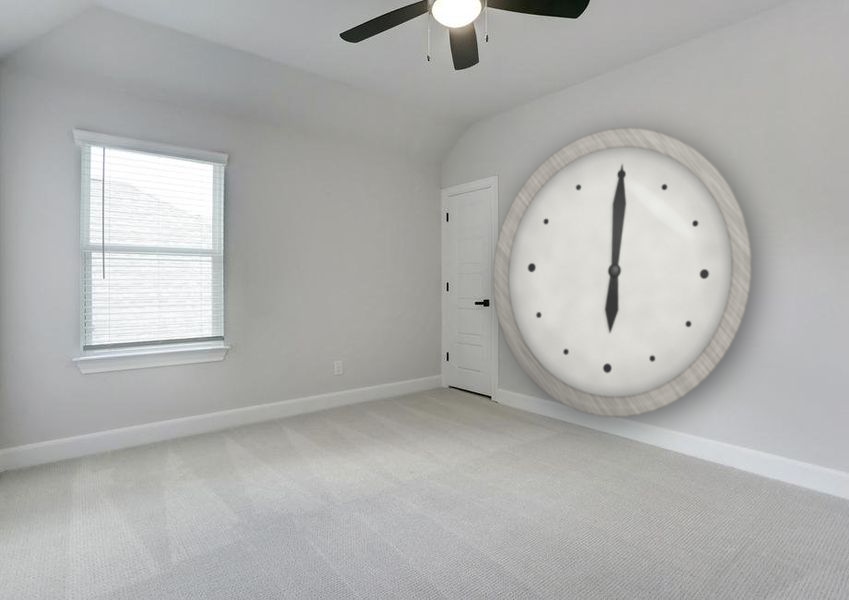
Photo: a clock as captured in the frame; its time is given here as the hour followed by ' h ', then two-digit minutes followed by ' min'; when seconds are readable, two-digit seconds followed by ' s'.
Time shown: 6 h 00 min
